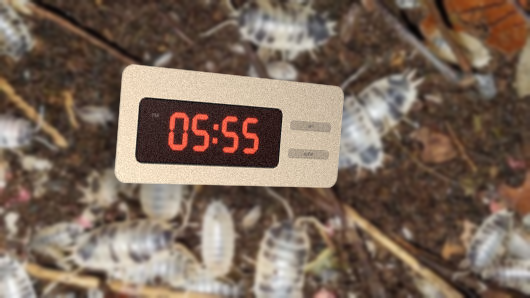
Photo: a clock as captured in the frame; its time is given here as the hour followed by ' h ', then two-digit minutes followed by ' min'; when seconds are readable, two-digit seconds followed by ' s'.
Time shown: 5 h 55 min
